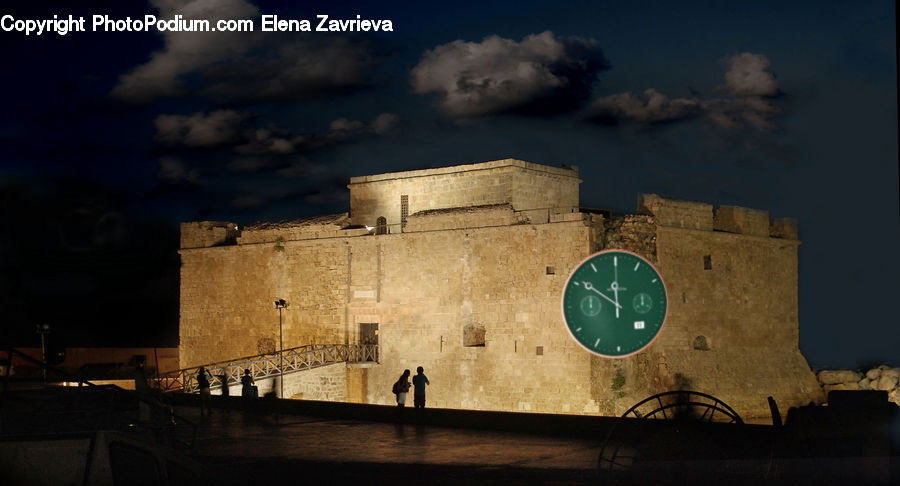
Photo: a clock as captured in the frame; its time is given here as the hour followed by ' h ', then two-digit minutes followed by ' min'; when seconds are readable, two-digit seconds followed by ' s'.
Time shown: 11 h 51 min
